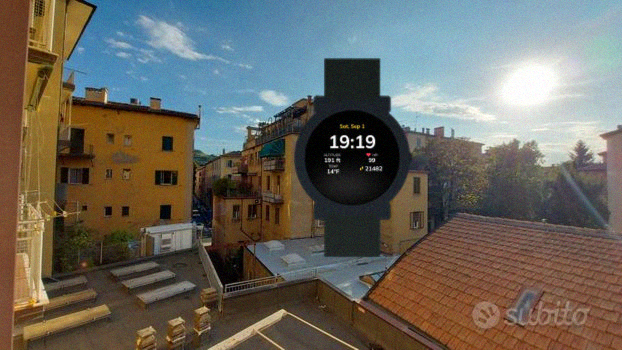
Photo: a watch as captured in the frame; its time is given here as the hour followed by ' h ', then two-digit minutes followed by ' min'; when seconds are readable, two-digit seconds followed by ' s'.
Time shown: 19 h 19 min
